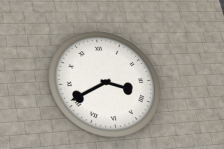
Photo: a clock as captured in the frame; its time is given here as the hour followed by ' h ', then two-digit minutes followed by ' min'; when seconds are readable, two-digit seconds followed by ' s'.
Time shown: 3 h 41 min
